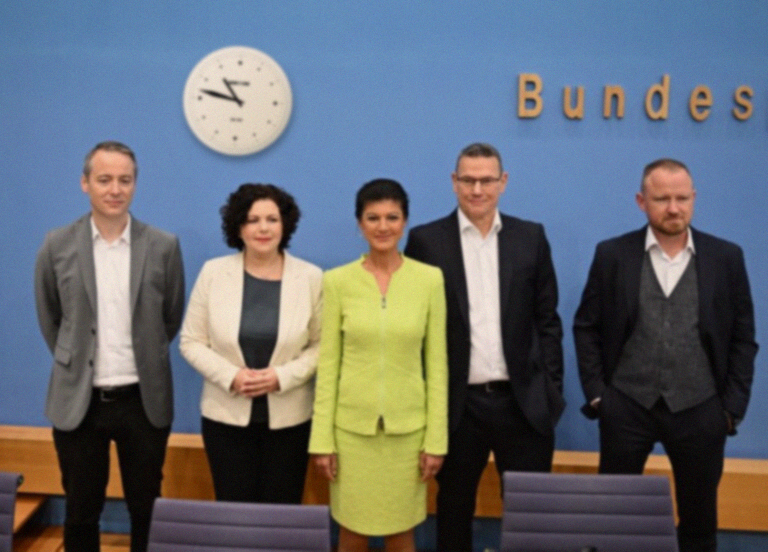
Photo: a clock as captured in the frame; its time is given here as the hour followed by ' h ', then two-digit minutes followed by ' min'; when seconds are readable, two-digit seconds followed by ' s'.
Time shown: 10 h 47 min
